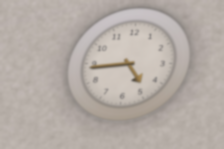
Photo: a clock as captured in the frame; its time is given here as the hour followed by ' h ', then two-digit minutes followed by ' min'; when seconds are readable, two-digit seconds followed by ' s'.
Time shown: 4 h 44 min
